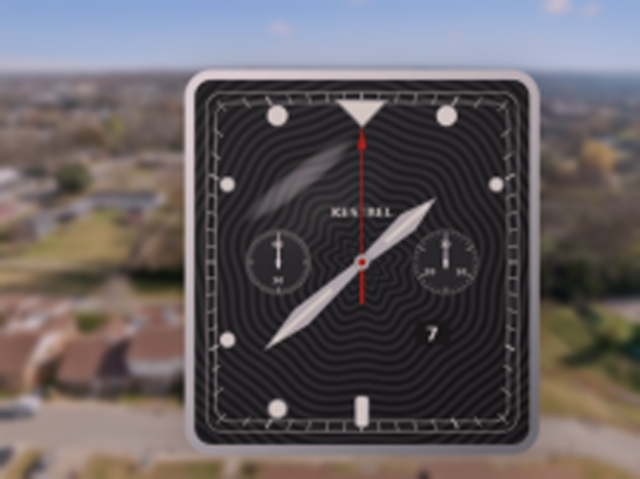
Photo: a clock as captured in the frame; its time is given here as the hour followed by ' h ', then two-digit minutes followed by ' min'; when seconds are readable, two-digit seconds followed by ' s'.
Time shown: 1 h 38 min
